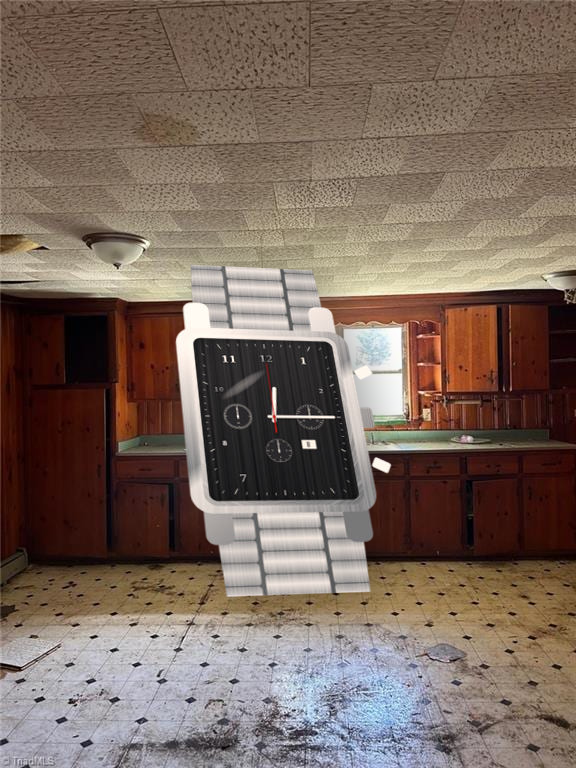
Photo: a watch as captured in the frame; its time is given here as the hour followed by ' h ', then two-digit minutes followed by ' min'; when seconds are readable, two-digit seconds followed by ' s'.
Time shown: 12 h 15 min
